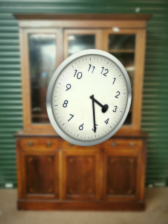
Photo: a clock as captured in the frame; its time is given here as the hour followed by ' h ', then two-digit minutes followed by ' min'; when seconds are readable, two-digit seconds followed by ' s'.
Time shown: 3 h 25 min
